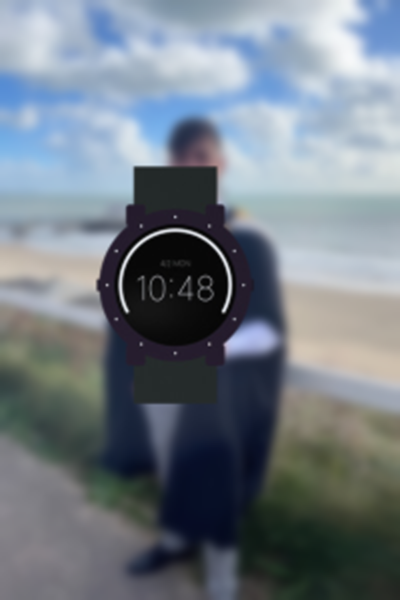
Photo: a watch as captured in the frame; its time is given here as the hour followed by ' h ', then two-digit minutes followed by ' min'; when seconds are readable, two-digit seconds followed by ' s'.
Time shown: 10 h 48 min
